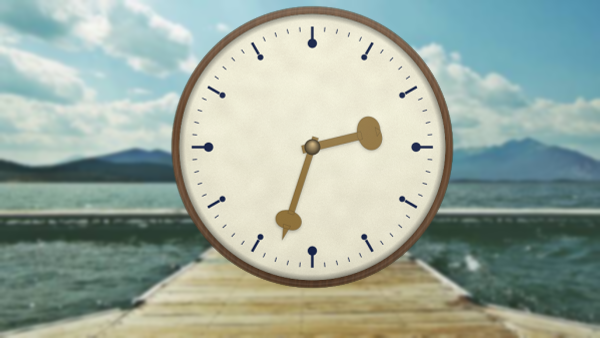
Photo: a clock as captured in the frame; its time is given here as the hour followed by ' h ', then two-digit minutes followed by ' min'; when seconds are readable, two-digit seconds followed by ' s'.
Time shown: 2 h 33 min
